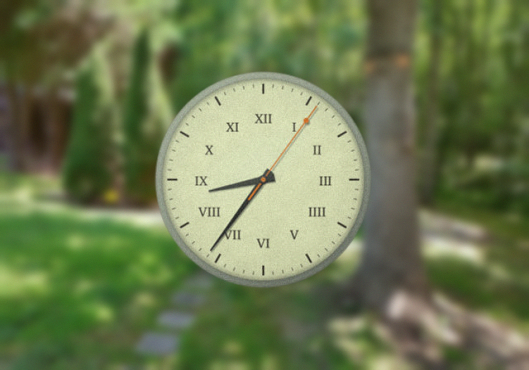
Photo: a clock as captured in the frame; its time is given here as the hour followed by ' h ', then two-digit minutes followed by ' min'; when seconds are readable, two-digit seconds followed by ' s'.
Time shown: 8 h 36 min 06 s
